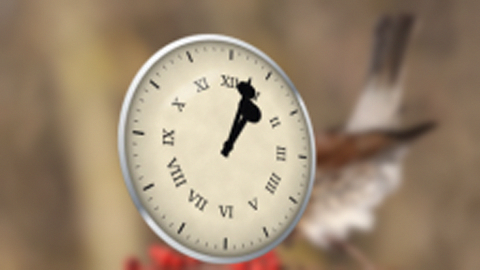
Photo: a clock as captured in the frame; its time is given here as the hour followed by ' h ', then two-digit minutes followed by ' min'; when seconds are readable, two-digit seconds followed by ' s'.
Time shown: 1 h 03 min
